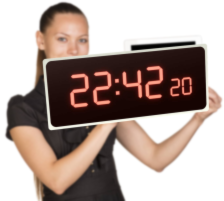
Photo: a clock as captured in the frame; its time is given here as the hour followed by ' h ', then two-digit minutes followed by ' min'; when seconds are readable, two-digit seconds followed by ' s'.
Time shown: 22 h 42 min 20 s
